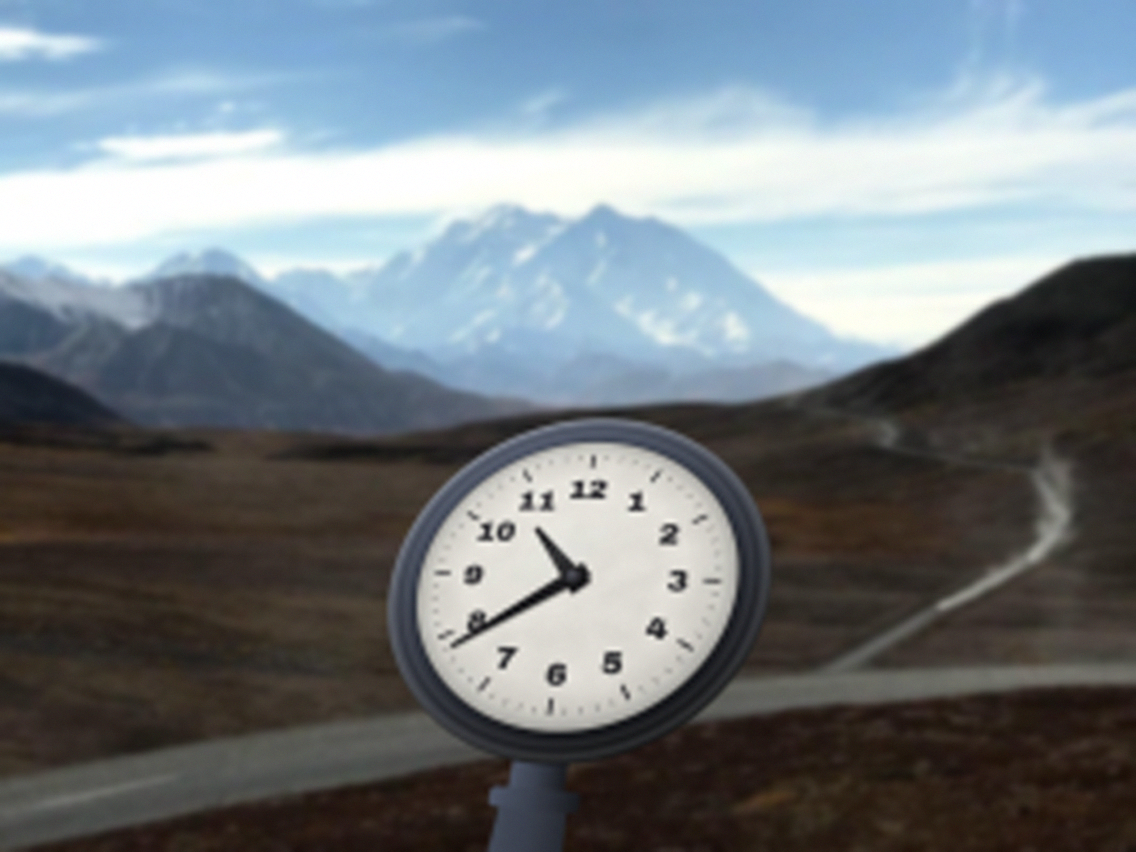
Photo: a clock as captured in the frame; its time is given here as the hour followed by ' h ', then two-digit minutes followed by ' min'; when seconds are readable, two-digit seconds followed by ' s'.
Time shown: 10 h 39 min
